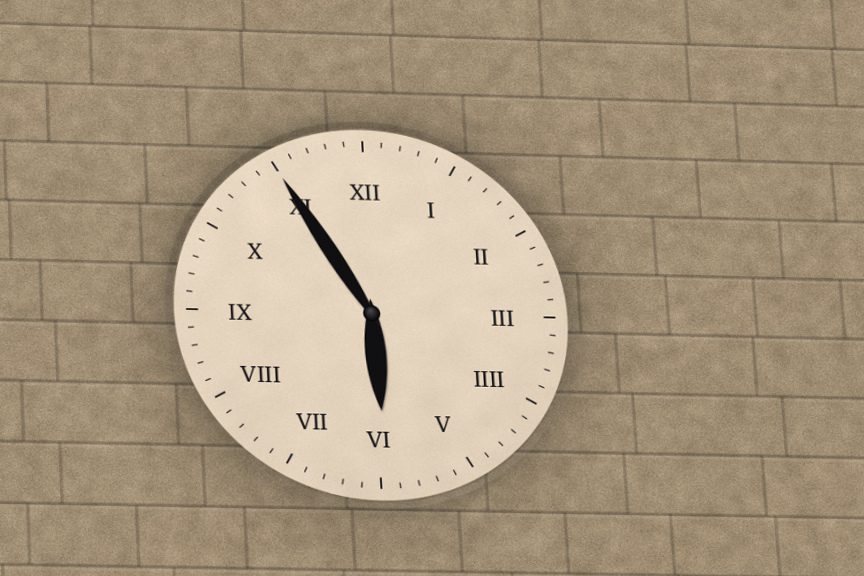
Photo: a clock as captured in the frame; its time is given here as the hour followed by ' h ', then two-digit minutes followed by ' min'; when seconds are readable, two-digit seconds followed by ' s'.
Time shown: 5 h 55 min
